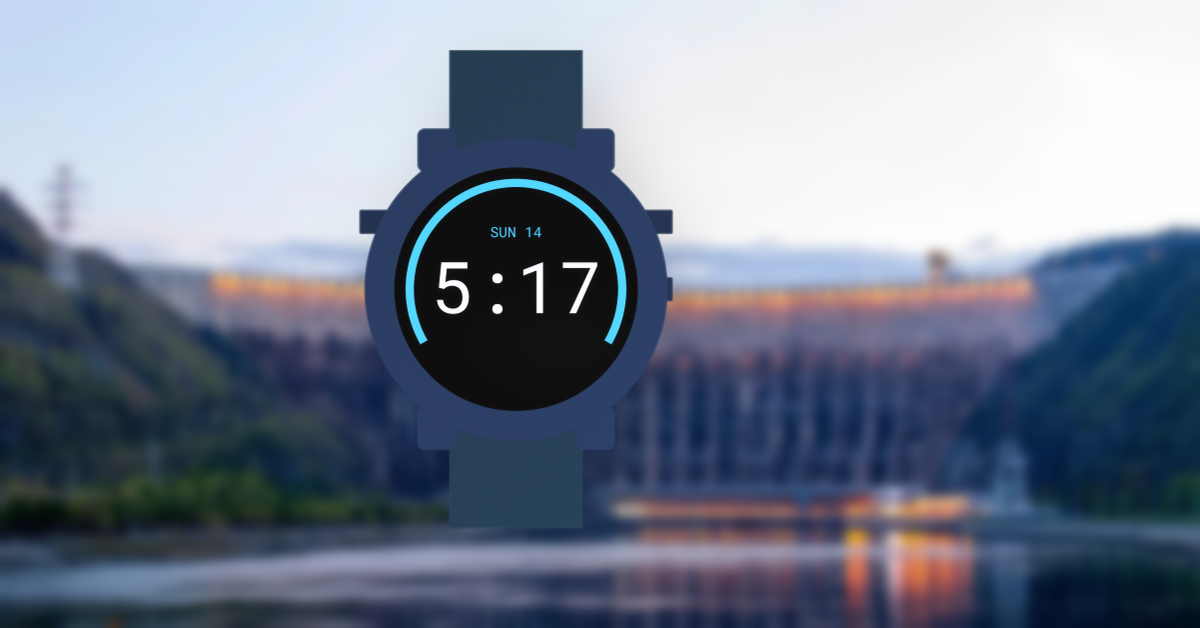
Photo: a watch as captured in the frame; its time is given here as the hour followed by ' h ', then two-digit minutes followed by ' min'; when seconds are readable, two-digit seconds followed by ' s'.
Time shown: 5 h 17 min
